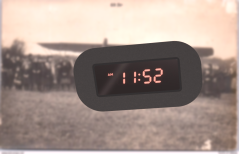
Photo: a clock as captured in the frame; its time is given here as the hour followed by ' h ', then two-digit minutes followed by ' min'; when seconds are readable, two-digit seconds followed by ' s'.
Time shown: 11 h 52 min
